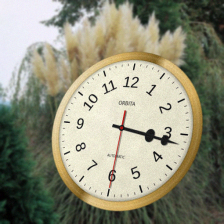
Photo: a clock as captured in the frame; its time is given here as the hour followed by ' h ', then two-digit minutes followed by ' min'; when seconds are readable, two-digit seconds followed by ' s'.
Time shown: 3 h 16 min 30 s
